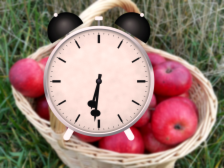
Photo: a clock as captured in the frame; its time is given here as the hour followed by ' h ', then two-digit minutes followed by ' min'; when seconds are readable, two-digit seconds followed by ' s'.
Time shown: 6 h 31 min
